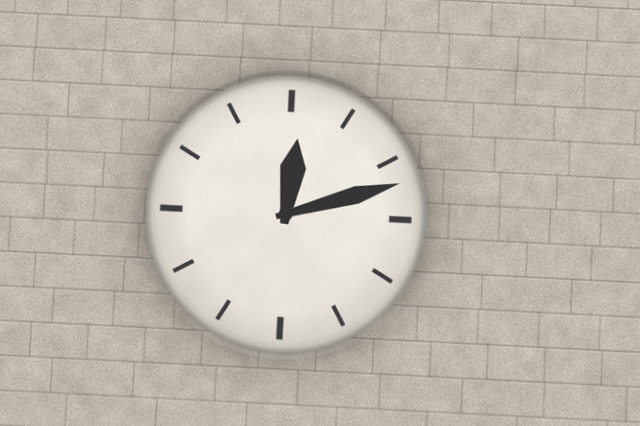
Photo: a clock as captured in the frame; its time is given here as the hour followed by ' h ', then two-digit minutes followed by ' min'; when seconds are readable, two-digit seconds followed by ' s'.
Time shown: 12 h 12 min
